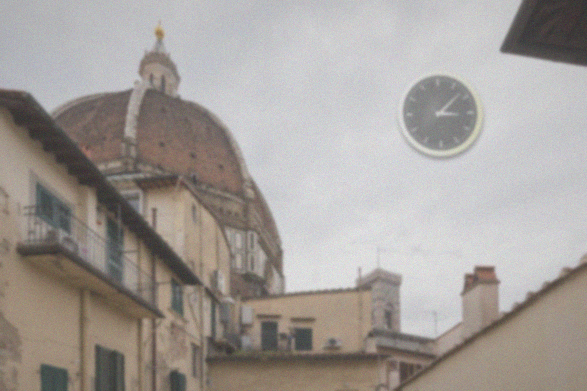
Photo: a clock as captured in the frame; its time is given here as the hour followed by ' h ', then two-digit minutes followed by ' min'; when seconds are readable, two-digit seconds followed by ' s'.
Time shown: 3 h 08 min
